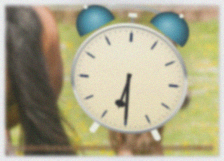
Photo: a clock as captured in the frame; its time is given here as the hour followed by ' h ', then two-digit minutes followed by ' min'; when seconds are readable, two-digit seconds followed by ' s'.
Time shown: 6 h 30 min
